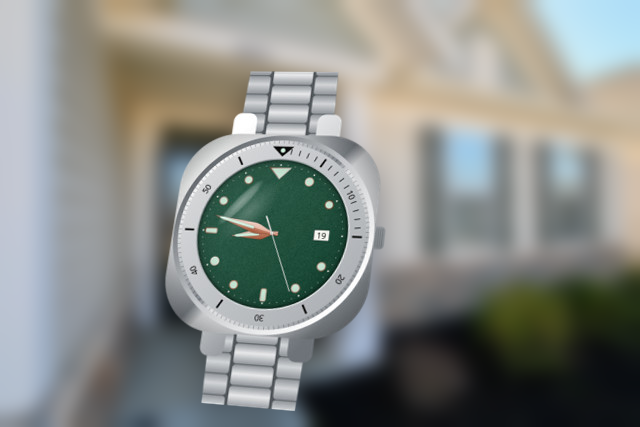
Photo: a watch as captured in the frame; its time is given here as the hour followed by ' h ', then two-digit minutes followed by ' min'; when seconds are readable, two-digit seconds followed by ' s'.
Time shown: 8 h 47 min 26 s
